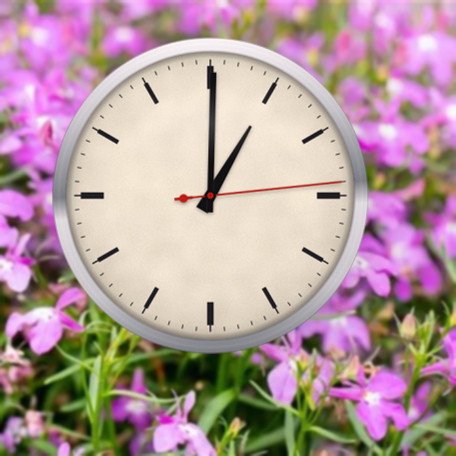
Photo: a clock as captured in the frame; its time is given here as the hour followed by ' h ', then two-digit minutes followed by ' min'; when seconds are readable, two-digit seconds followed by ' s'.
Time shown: 1 h 00 min 14 s
